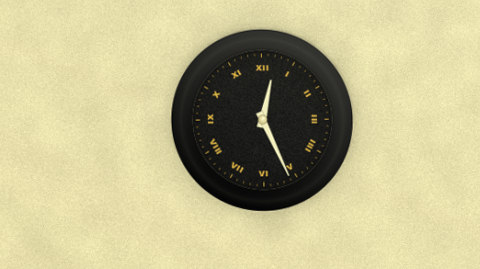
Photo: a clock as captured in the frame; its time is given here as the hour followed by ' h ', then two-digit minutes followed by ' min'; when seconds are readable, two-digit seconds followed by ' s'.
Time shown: 12 h 26 min
